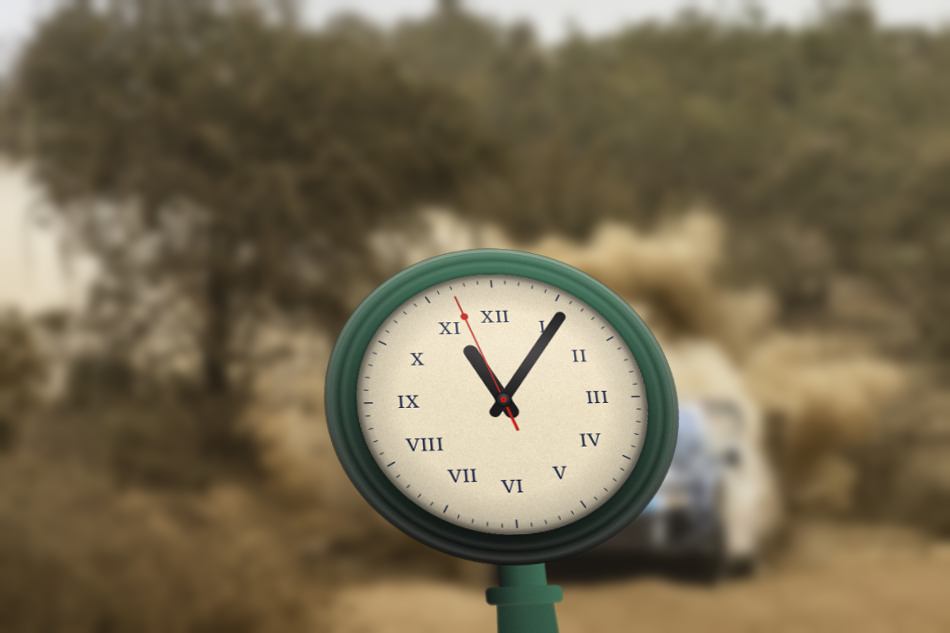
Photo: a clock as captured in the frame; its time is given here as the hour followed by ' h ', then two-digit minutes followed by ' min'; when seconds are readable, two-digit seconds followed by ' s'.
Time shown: 11 h 05 min 57 s
